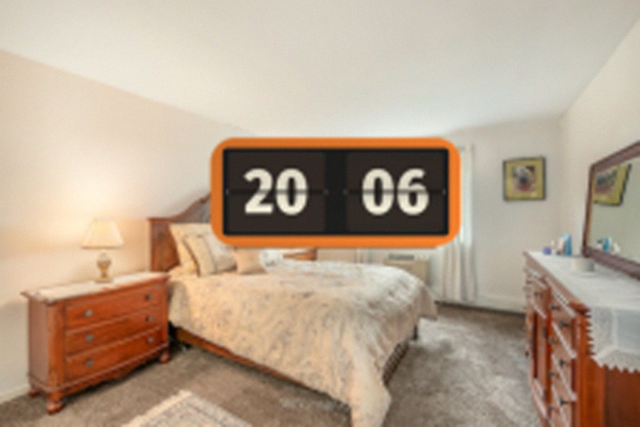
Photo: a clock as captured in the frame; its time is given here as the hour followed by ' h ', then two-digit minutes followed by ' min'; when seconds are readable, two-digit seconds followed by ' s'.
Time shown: 20 h 06 min
